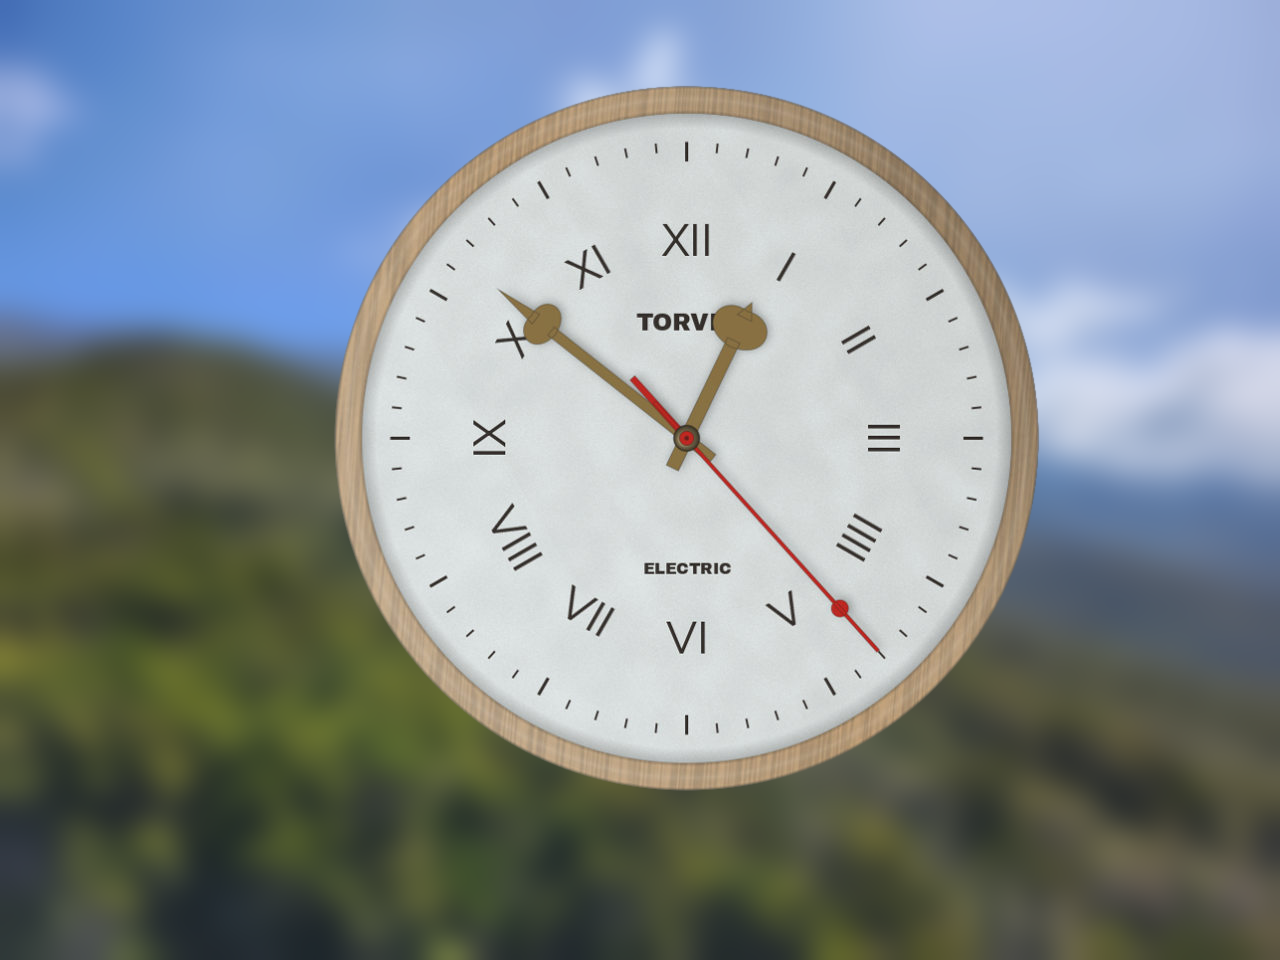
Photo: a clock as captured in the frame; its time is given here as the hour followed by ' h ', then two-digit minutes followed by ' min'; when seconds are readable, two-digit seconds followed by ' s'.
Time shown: 12 h 51 min 23 s
